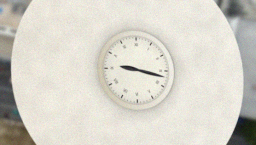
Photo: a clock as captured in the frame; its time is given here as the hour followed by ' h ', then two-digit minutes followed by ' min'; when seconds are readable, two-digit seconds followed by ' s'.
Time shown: 9 h 17 min
